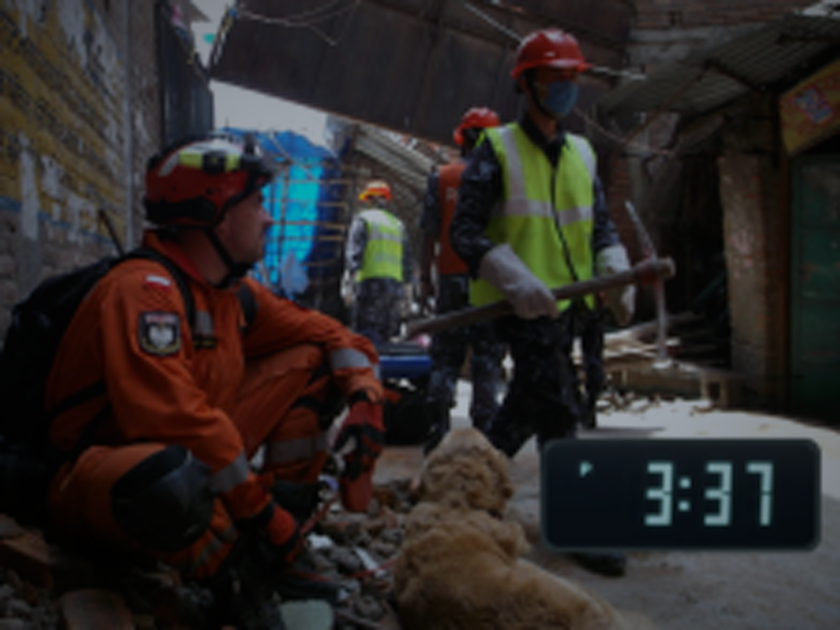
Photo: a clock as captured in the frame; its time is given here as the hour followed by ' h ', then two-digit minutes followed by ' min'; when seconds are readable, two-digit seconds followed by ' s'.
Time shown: 3 h 37 min
